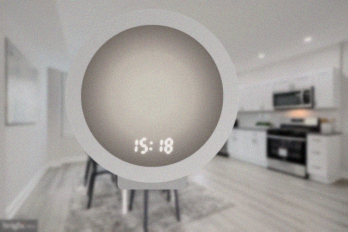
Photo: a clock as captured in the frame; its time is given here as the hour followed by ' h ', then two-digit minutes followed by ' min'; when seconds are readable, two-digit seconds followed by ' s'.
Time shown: 15 h 18 min
